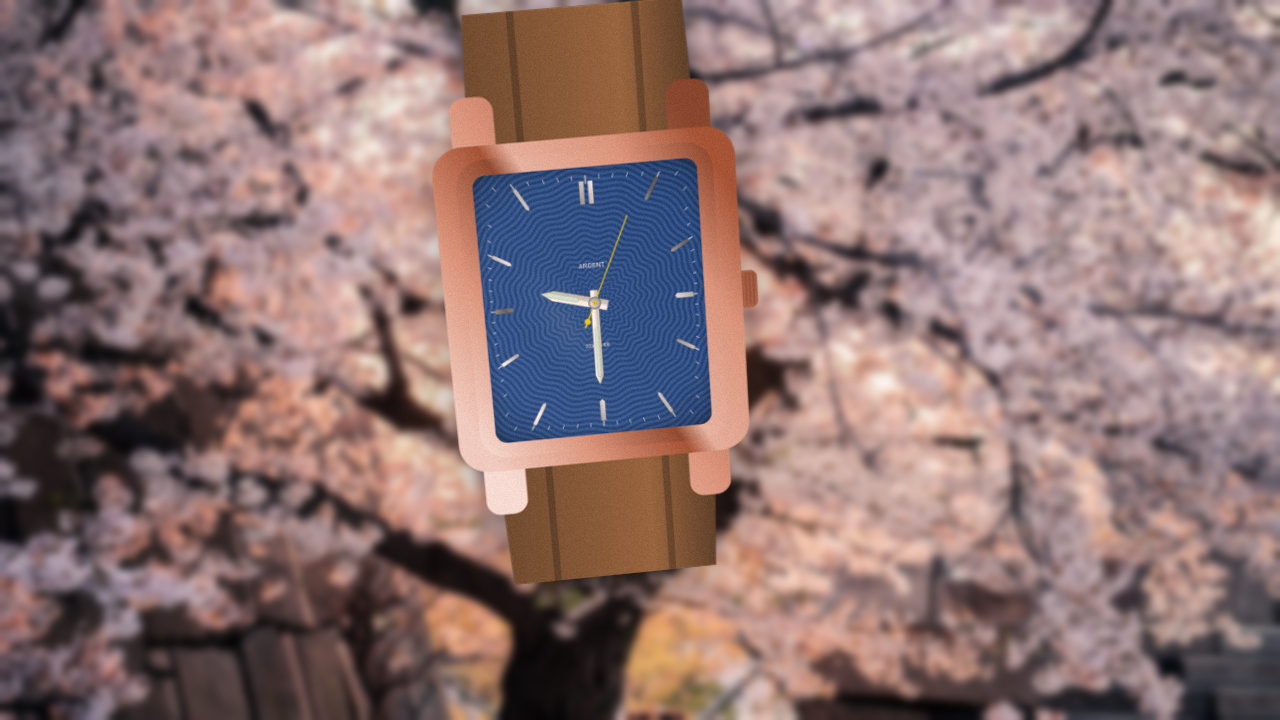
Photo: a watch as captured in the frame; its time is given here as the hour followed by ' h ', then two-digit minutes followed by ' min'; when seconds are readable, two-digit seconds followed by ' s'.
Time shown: 9 h 30 min 04 s
